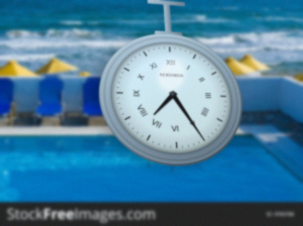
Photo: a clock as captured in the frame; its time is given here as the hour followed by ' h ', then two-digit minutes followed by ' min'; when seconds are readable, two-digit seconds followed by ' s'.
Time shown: 7 h 25 min
